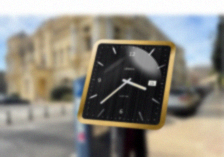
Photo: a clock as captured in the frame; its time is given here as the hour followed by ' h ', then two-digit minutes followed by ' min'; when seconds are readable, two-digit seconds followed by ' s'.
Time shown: 3 h 37 min
